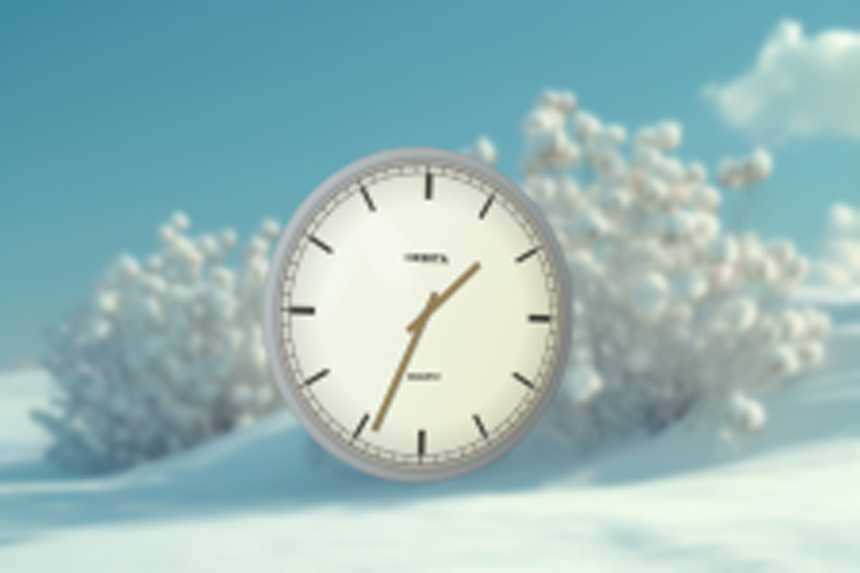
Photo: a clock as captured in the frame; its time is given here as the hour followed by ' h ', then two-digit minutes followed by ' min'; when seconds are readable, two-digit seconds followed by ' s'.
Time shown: 1 h 34 min
